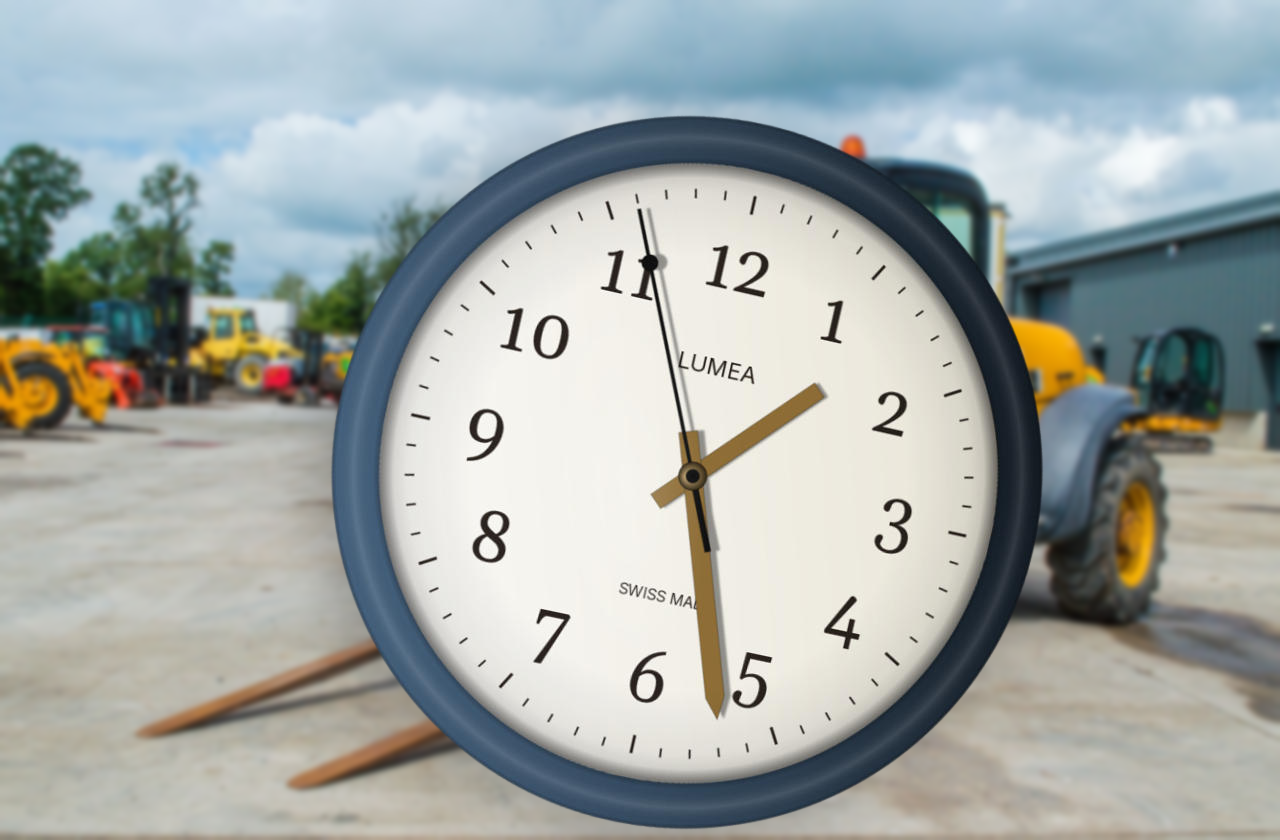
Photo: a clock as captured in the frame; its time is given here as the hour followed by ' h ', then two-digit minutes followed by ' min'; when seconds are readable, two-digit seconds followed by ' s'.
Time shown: 1 h 26 min 56 s
